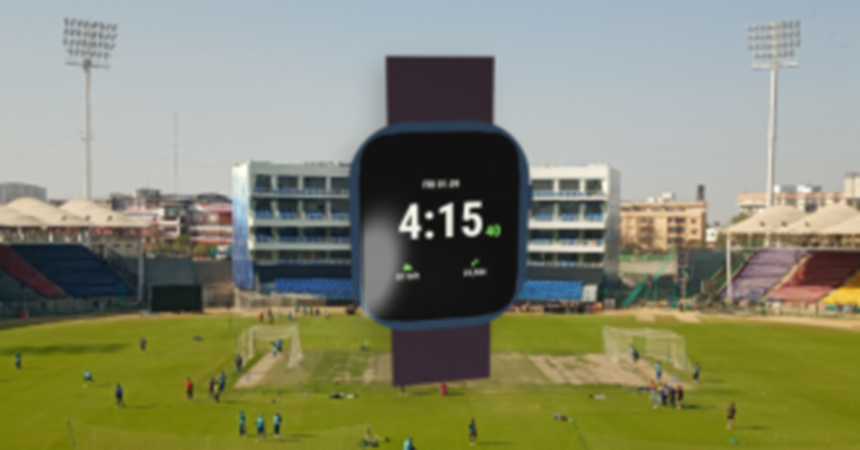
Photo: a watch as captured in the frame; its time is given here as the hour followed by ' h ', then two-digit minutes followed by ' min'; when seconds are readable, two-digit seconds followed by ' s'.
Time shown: 4 h 15 min
